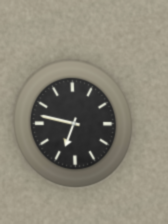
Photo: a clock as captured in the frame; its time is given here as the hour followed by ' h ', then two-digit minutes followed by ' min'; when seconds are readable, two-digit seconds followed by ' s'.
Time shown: 6 h 47 min
